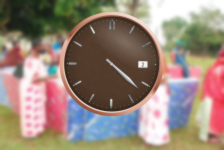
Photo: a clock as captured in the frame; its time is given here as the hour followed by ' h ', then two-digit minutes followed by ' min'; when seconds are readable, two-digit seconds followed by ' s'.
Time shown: 4 h 22 min
